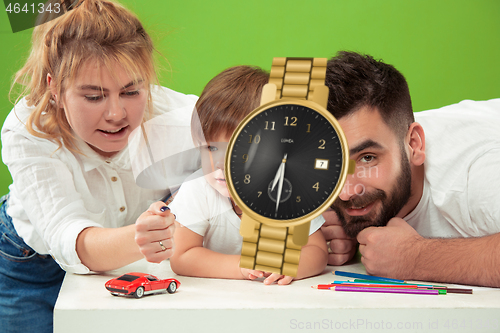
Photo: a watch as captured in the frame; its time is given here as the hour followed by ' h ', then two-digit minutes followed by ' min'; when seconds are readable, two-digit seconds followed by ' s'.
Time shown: 6 h 30 min
